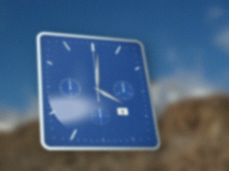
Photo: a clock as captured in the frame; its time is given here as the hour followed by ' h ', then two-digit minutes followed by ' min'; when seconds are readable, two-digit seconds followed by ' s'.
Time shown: 4 h 01 min
